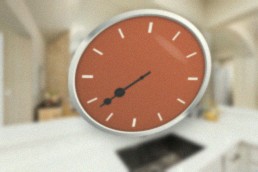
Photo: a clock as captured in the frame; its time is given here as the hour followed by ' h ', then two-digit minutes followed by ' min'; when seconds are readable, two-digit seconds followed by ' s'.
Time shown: 7 h 38 min
